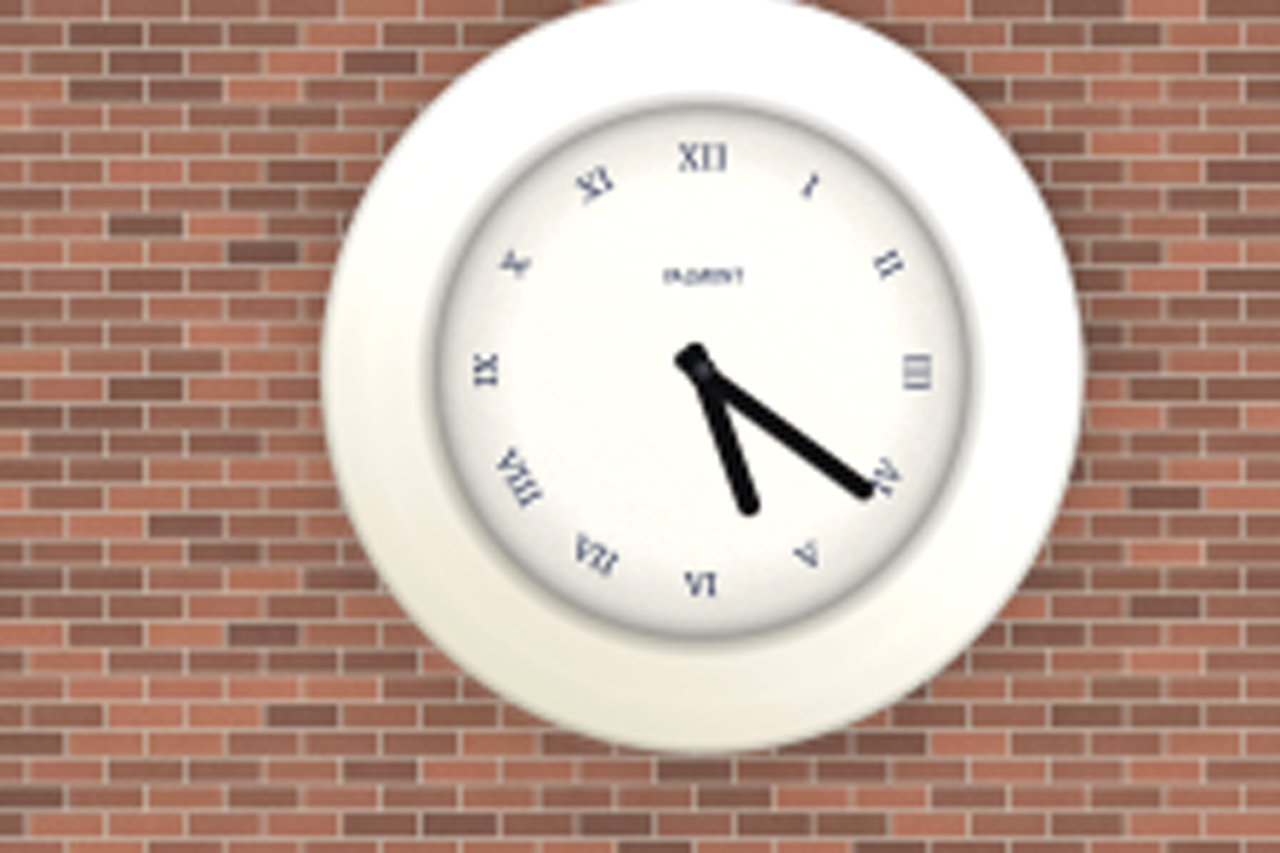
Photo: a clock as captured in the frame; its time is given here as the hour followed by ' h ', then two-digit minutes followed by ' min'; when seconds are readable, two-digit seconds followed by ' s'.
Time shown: 5 h 21 min
